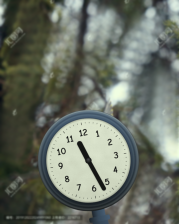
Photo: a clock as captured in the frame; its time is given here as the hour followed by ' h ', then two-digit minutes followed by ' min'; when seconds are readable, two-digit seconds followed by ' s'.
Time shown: 11 h 27 min
